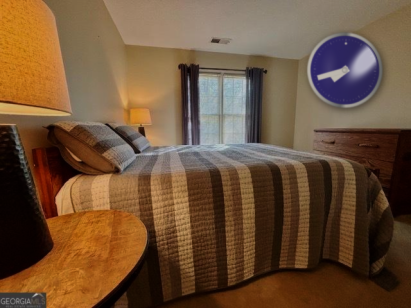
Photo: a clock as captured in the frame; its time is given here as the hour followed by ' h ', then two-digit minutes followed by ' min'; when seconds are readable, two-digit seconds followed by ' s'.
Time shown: 7 h 42 min
